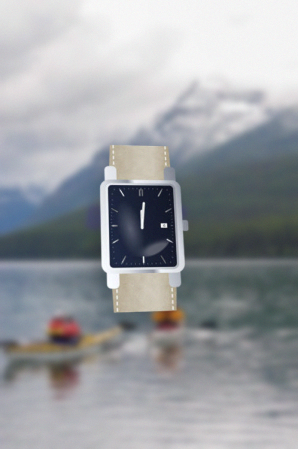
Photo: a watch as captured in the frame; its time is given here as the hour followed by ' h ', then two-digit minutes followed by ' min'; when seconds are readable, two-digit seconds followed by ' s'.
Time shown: 12 h 01 min
